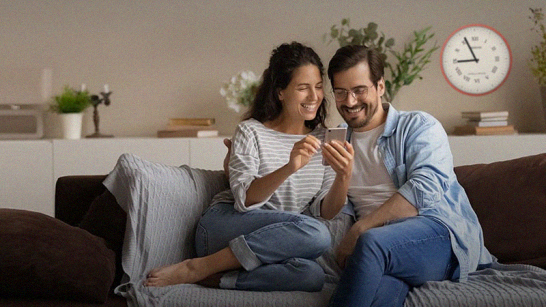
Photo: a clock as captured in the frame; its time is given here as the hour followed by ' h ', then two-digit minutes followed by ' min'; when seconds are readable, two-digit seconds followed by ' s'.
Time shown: 8 h 56 min
